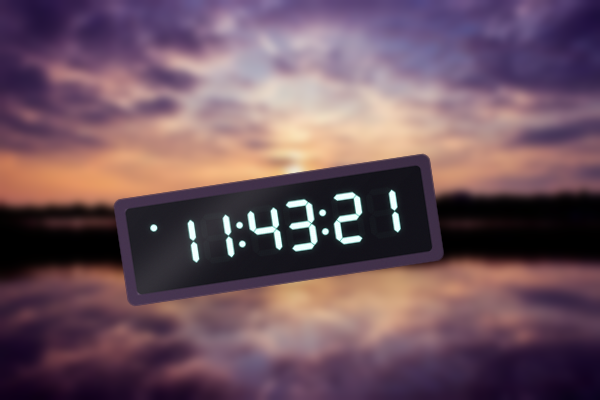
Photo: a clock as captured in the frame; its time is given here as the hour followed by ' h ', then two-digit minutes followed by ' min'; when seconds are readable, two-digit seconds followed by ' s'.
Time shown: 11 h 43 min 21 s
